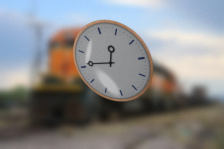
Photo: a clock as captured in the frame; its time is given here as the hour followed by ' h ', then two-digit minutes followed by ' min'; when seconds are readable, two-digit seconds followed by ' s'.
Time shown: 12 h 46 min
